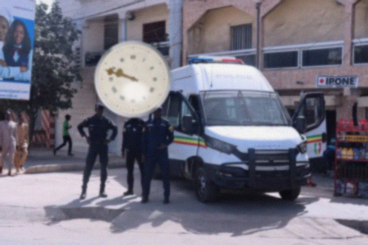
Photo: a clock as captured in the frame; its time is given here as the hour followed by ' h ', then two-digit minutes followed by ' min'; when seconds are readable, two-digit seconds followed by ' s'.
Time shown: 9 h 48 min
